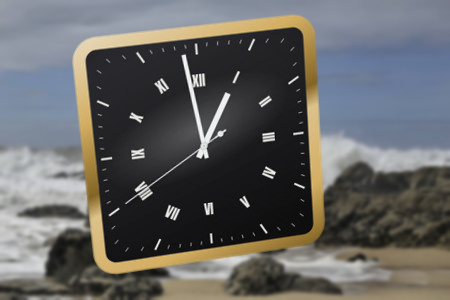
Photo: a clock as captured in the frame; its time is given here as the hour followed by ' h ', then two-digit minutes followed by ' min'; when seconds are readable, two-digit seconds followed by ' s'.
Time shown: 12 h 58 min 40 s
